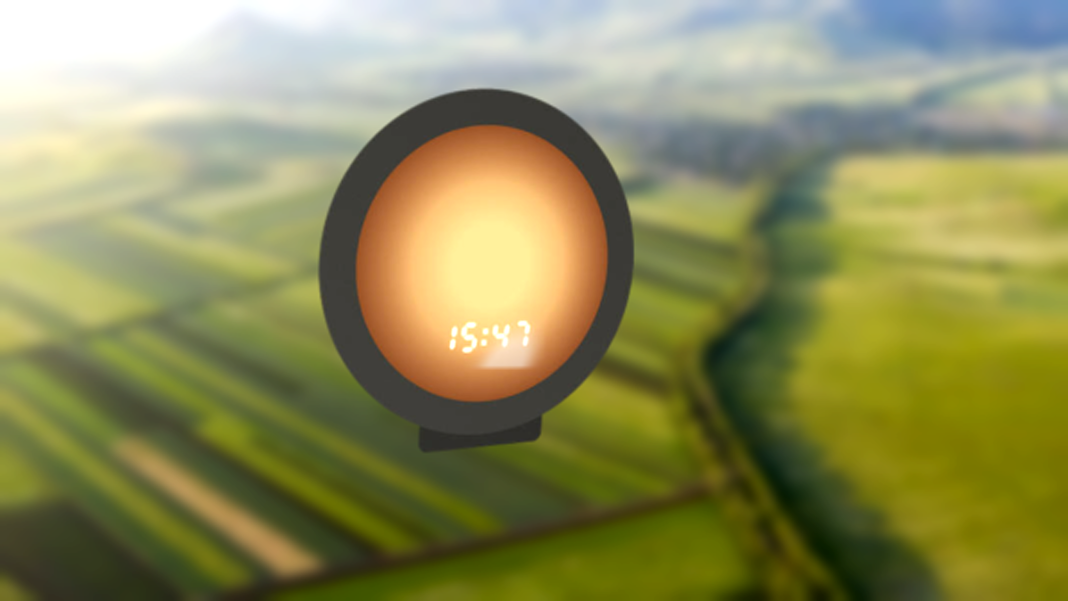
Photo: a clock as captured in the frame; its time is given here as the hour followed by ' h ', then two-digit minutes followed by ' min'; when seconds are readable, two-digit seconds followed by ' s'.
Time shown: 15 h 47 min
